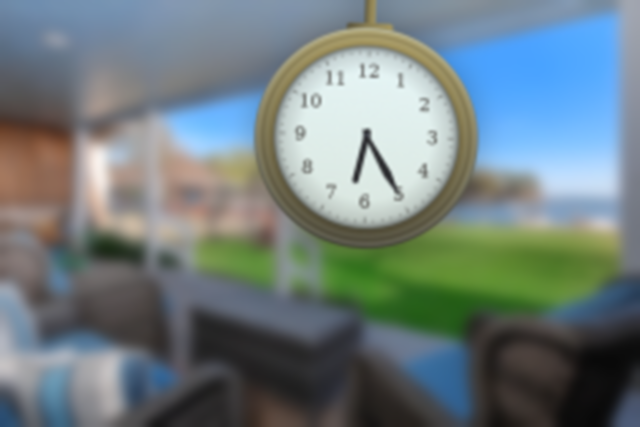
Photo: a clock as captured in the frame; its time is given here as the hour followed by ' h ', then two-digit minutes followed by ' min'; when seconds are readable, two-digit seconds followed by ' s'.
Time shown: 6 h 25 min
